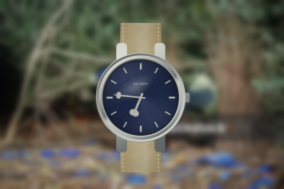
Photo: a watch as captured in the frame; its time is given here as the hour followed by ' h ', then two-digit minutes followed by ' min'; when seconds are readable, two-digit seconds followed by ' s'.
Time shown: 6 h 46 min
